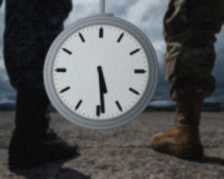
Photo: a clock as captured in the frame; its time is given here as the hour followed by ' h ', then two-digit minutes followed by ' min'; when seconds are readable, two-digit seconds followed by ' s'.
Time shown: 5 h 29 min
